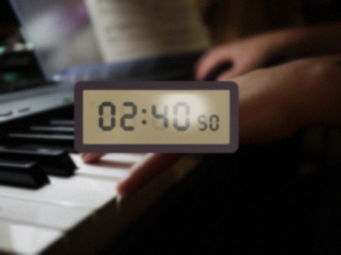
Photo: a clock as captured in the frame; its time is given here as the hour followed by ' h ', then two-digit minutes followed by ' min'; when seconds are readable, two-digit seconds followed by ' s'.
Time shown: 2 h 40 min 50 s
